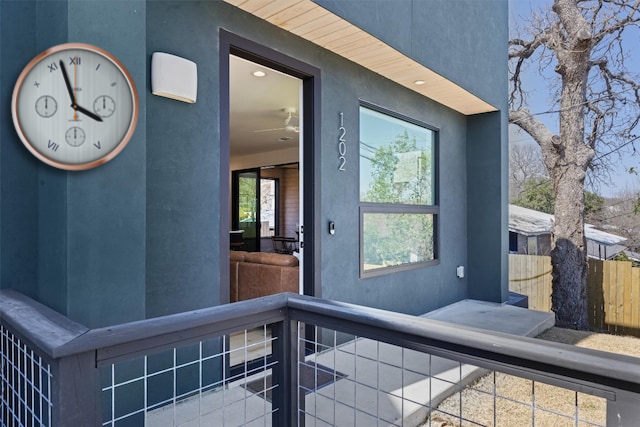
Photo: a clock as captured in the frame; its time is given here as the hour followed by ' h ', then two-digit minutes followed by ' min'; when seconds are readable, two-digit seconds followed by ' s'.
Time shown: 3 h 57 min
